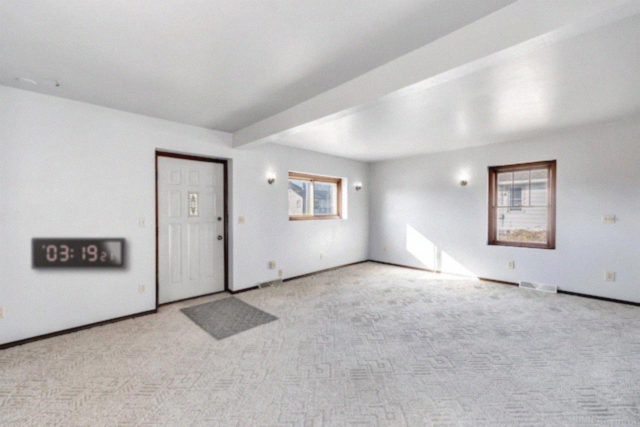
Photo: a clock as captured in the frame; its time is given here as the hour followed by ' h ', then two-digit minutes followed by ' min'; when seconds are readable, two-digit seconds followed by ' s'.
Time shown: 3 h 19 min
